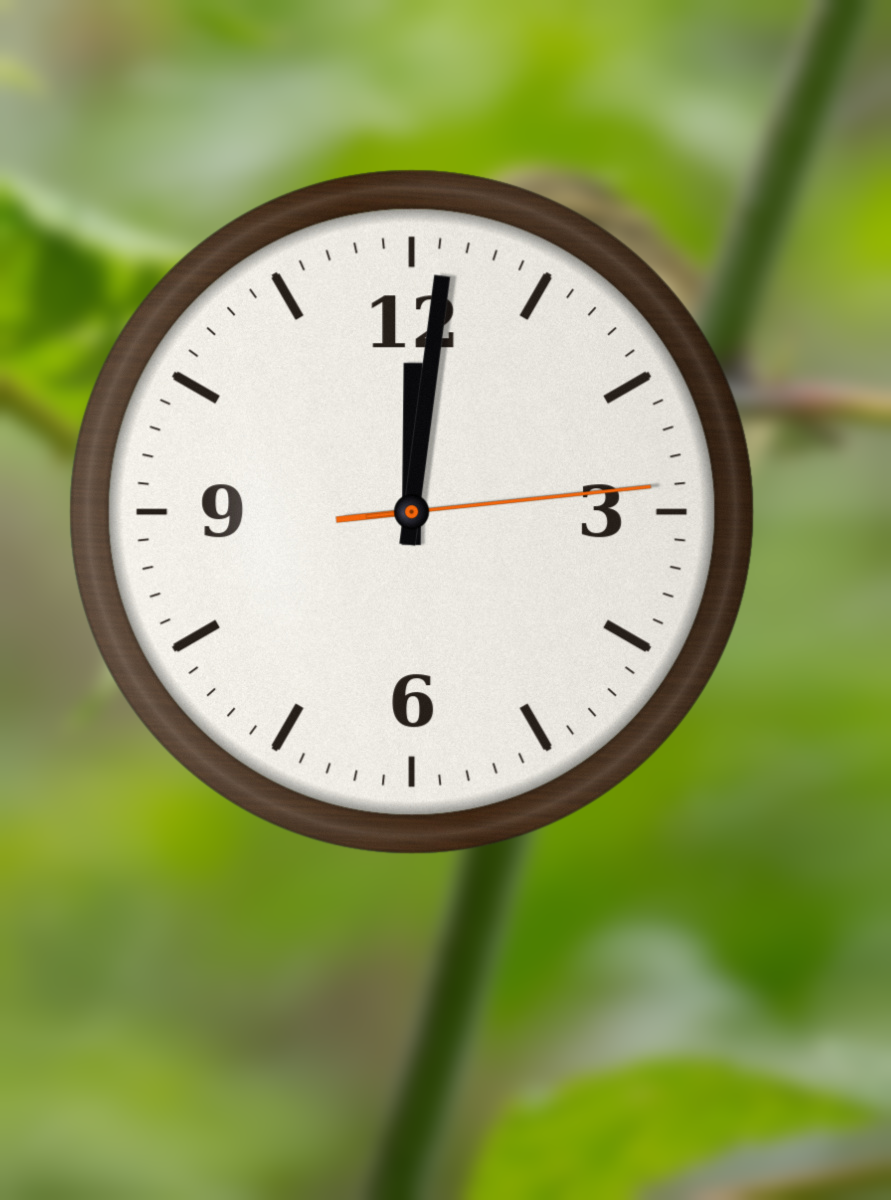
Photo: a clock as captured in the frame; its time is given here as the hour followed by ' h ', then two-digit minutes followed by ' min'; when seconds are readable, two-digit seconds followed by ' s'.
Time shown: 12 h 01 min 14 s
